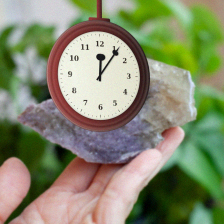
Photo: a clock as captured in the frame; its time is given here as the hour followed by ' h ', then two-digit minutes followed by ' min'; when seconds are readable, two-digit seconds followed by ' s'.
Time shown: 12 h 06 min
